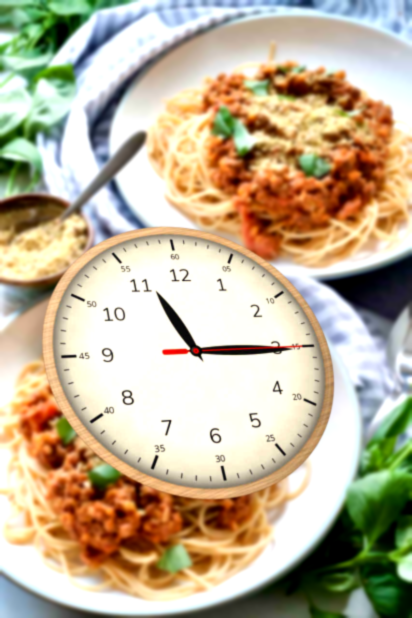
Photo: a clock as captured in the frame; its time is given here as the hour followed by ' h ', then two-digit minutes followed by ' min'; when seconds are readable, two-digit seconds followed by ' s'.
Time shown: 11 h 15 min 15 s
